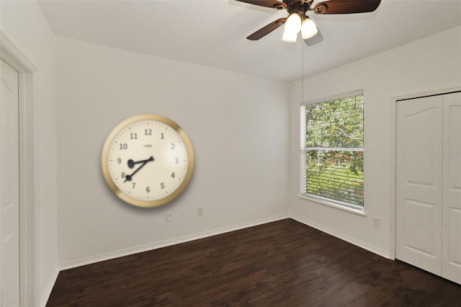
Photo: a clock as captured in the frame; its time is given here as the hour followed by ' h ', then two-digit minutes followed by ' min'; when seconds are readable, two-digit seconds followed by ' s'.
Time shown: 8 h 38 min
